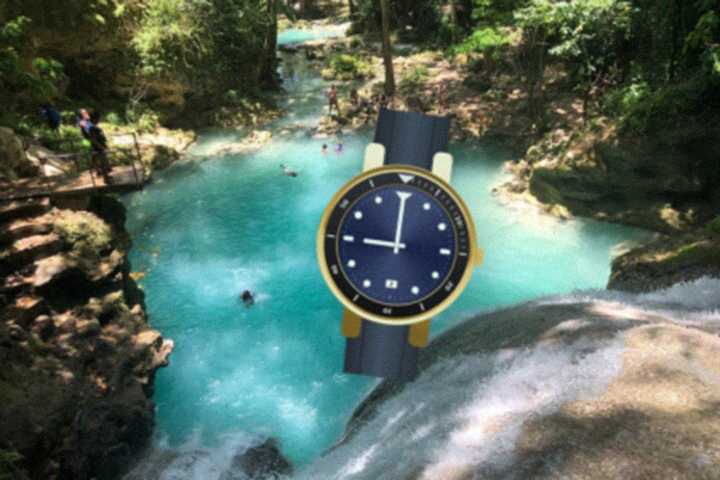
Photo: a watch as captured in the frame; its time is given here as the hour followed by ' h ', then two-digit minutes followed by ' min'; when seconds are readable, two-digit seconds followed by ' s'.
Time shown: 9 h 00 min
